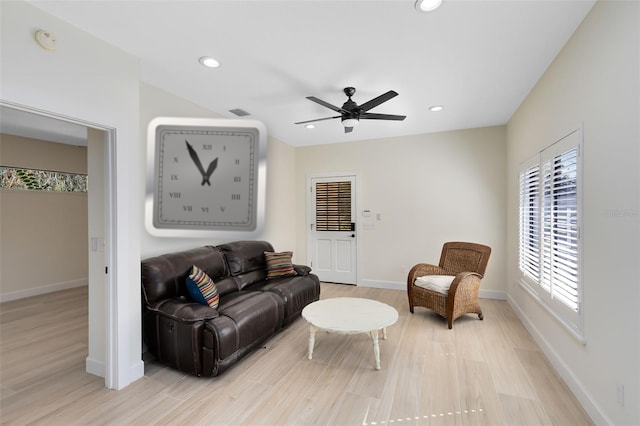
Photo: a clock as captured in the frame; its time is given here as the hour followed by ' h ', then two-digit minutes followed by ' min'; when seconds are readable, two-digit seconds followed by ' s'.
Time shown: 12 h 55 min
